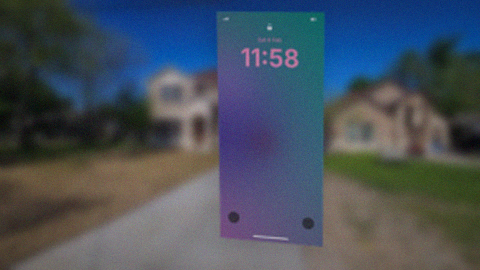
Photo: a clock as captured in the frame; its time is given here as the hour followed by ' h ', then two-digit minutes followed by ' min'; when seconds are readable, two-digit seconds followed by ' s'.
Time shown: 11 h 58 min
